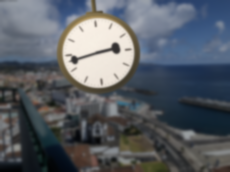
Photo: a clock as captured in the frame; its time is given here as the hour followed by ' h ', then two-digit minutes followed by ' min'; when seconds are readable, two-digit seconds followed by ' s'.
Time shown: 2 h 43 min
